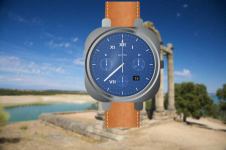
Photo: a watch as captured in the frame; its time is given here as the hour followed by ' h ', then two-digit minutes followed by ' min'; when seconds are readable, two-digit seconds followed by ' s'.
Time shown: 7 h 38 min
